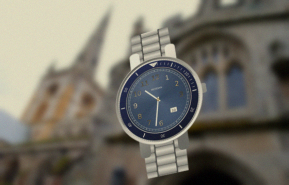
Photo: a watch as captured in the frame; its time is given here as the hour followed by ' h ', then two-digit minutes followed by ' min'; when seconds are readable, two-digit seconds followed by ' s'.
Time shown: 10 h 32 min
